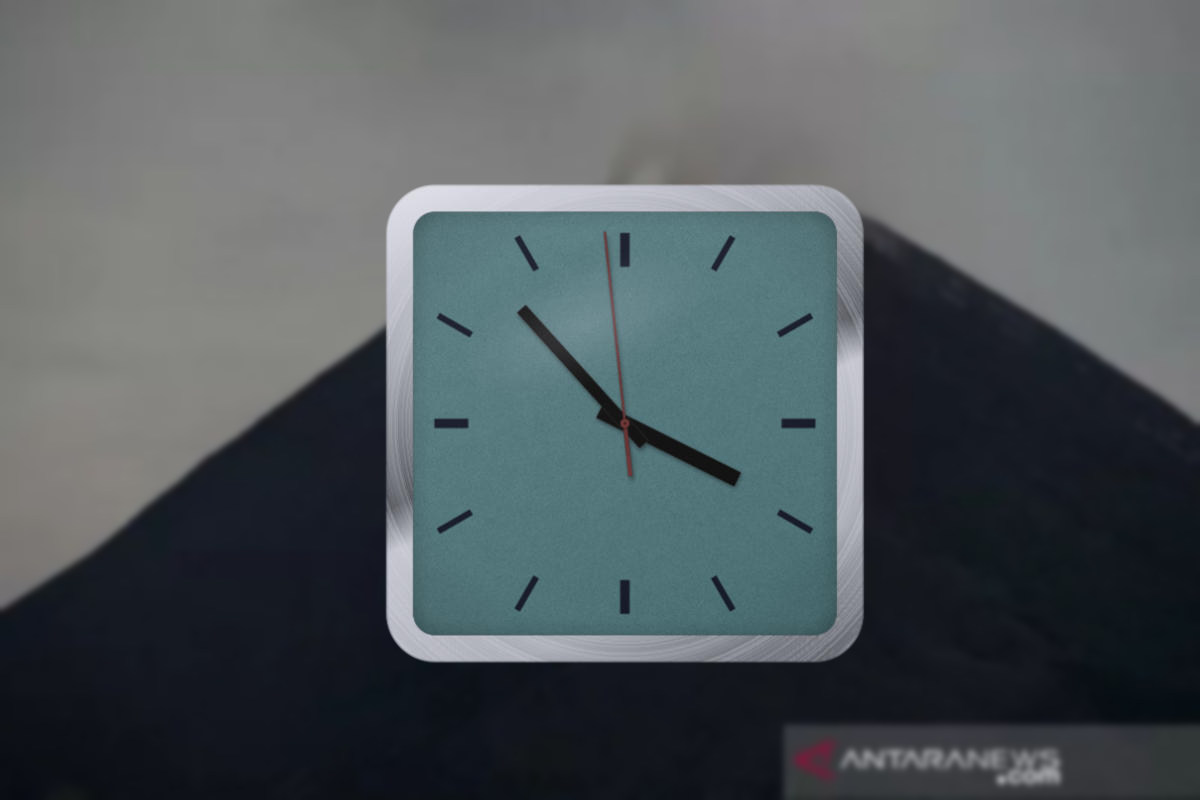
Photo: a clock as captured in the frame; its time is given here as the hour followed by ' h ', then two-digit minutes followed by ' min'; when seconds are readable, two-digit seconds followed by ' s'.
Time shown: 3 h 52 min 59 s
